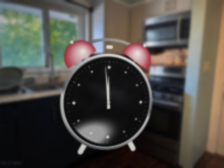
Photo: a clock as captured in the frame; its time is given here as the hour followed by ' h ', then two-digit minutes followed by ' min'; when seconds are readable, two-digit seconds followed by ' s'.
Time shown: 11 h 59 min
